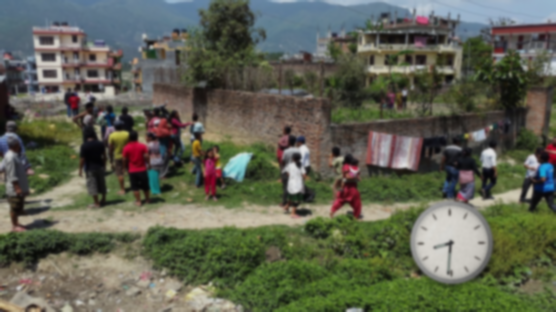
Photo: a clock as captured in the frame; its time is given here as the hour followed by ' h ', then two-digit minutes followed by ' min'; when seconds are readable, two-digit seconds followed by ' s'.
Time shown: 8 h 31 min
